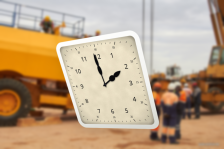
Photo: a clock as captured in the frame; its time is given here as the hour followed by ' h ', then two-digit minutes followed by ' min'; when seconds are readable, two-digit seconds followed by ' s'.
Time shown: 1 h 59 min
